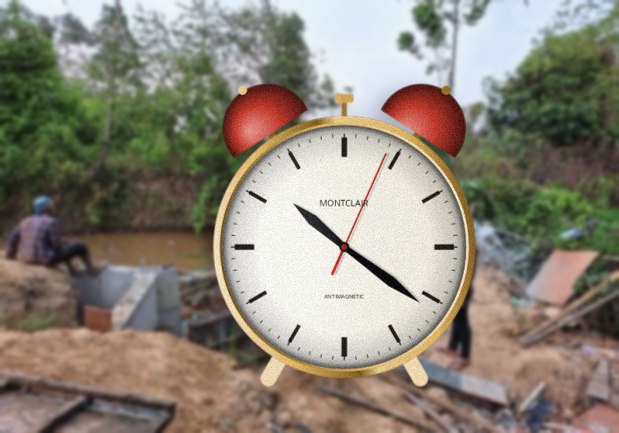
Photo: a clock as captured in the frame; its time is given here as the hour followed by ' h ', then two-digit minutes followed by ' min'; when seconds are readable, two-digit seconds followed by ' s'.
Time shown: 10 h 21 min 04 s
